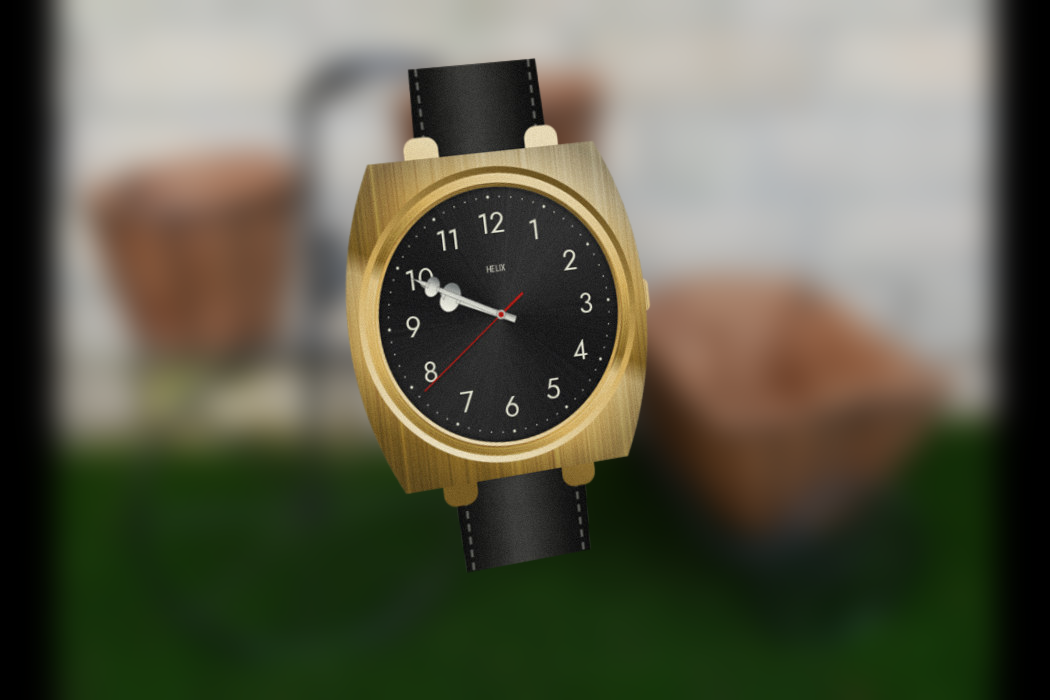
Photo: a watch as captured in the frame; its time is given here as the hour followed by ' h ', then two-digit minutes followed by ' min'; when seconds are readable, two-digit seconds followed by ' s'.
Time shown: 9 h 49 min 39 s
